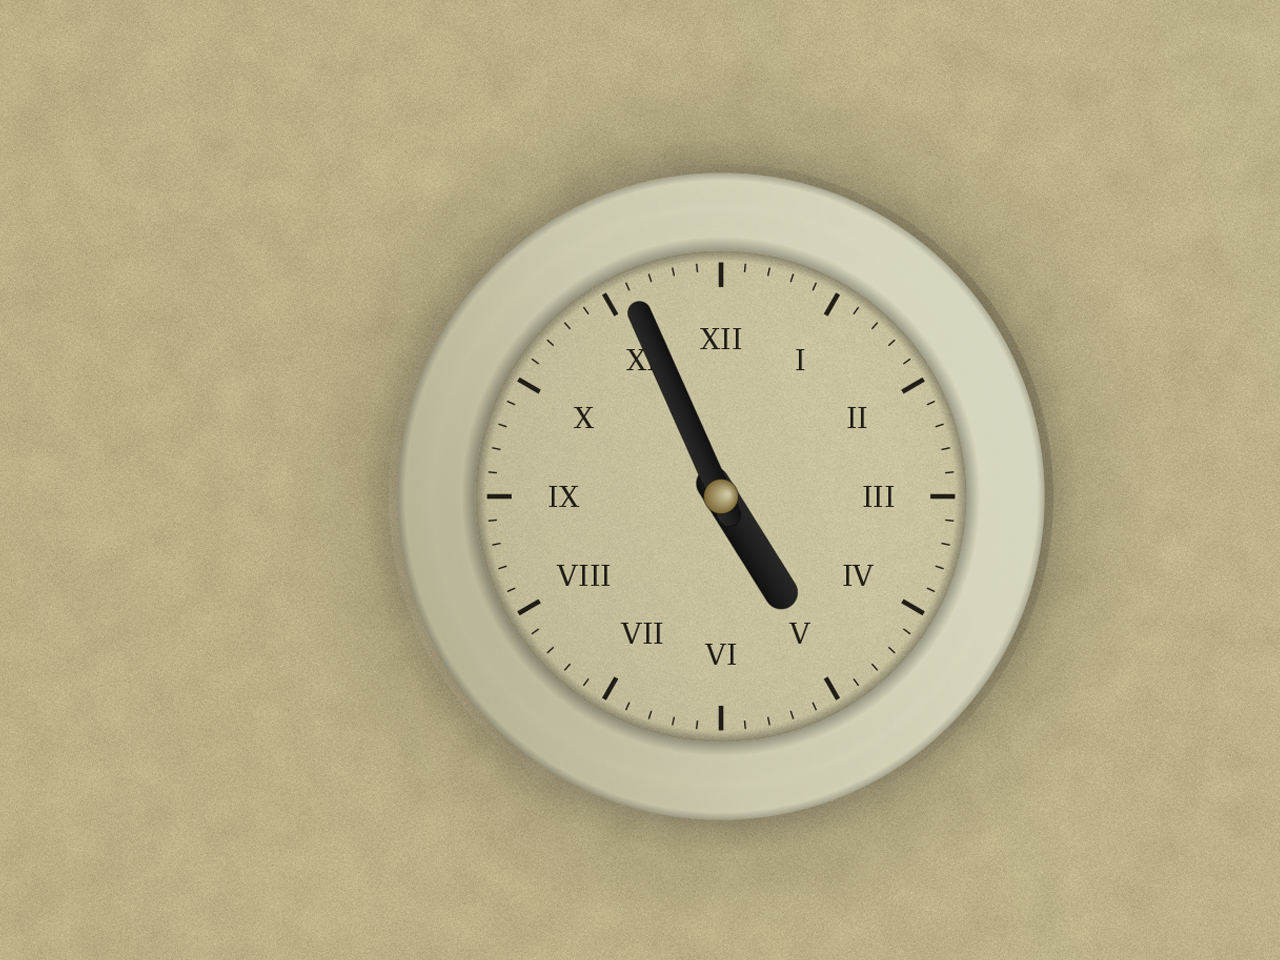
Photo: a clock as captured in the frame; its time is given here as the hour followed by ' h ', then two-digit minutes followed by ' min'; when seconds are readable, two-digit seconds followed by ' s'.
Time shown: 4 h 56 min
